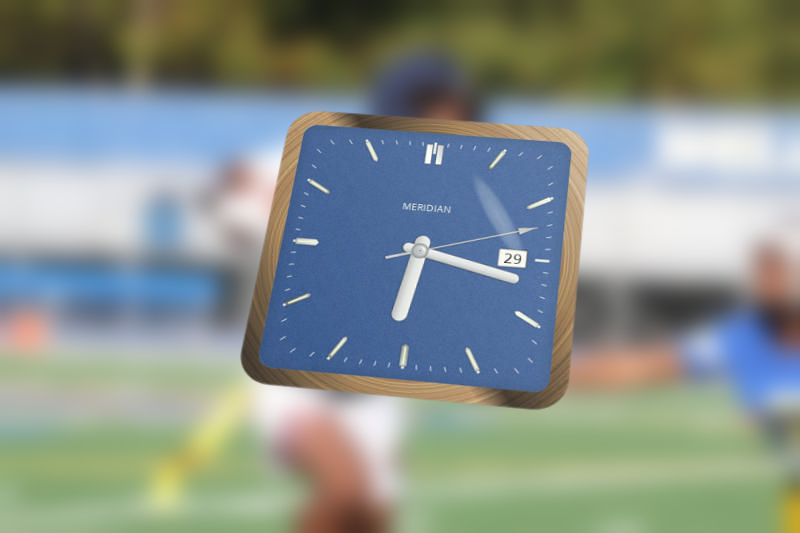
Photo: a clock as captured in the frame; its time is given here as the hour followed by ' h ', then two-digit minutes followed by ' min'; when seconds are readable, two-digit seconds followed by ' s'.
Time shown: 6 h 17 min 12 s
